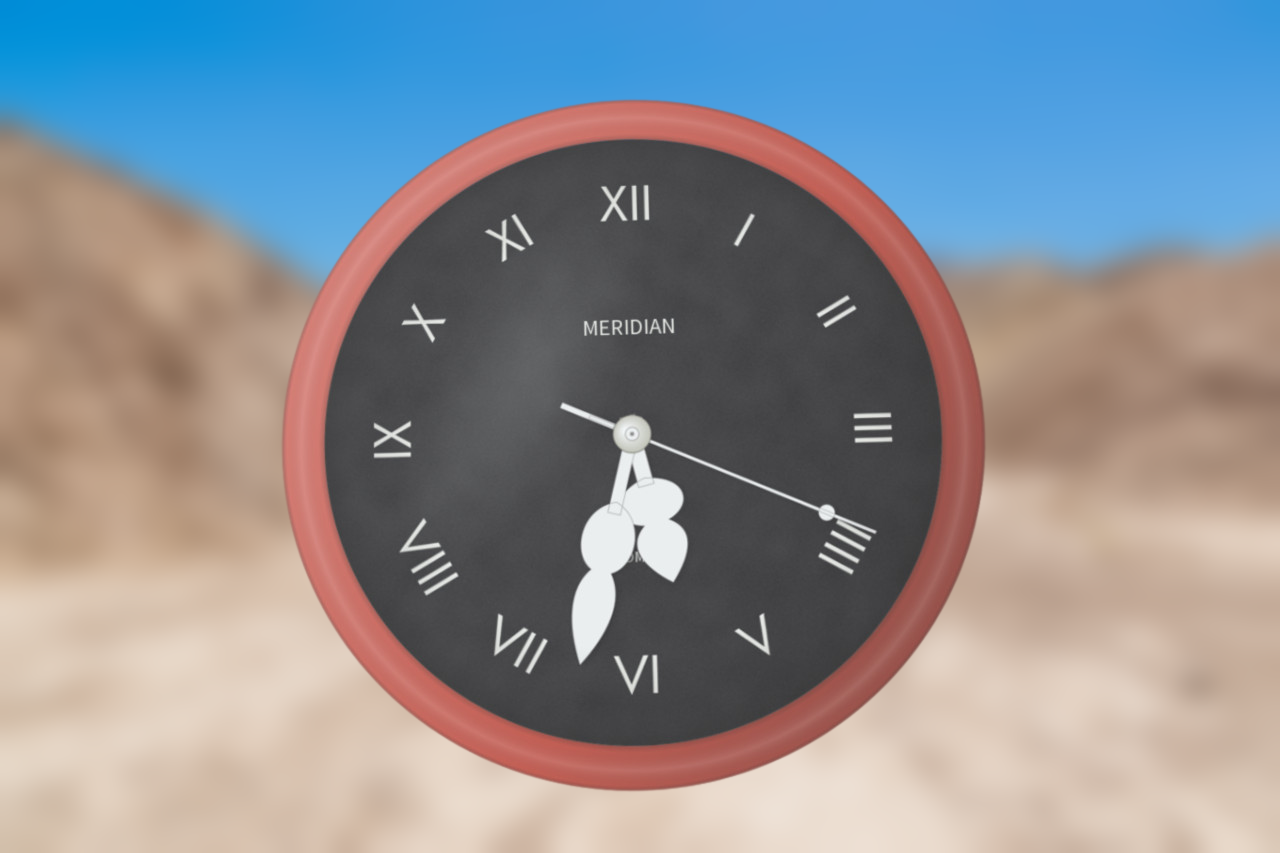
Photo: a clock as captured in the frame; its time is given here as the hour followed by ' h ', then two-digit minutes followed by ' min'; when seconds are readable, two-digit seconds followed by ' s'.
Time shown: 5 h 32 min 19 s
